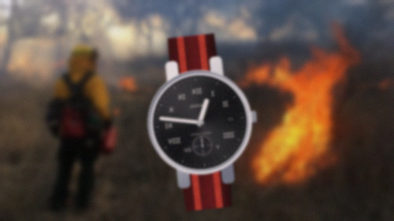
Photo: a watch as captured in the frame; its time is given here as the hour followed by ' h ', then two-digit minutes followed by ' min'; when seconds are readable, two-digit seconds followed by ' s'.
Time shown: 12 h 47 min
